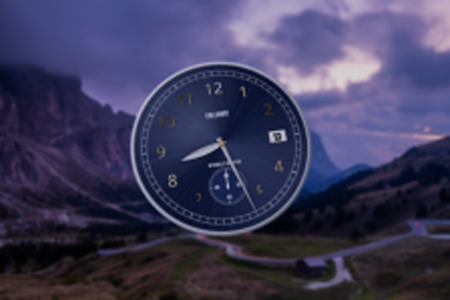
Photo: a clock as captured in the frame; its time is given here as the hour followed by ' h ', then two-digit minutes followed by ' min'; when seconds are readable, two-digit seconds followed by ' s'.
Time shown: 8 h 27 min
